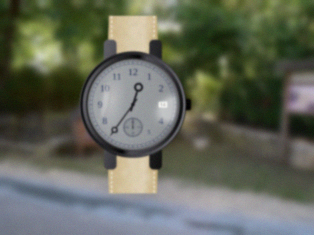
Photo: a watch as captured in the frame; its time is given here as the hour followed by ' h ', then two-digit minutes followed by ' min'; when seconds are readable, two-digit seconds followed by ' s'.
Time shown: 12 h 36 min
